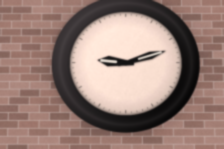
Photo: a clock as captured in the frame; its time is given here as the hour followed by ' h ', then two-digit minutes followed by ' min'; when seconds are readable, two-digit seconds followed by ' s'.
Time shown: 9 h 12 min
